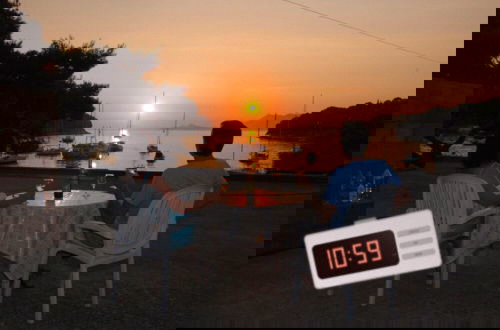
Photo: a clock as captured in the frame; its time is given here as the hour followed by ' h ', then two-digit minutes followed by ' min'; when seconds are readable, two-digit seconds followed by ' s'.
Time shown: 10 h 59 min
